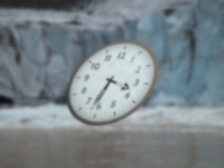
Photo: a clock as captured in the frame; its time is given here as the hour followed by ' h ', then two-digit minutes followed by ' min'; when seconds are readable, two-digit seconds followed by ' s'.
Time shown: 3 h 32 min
